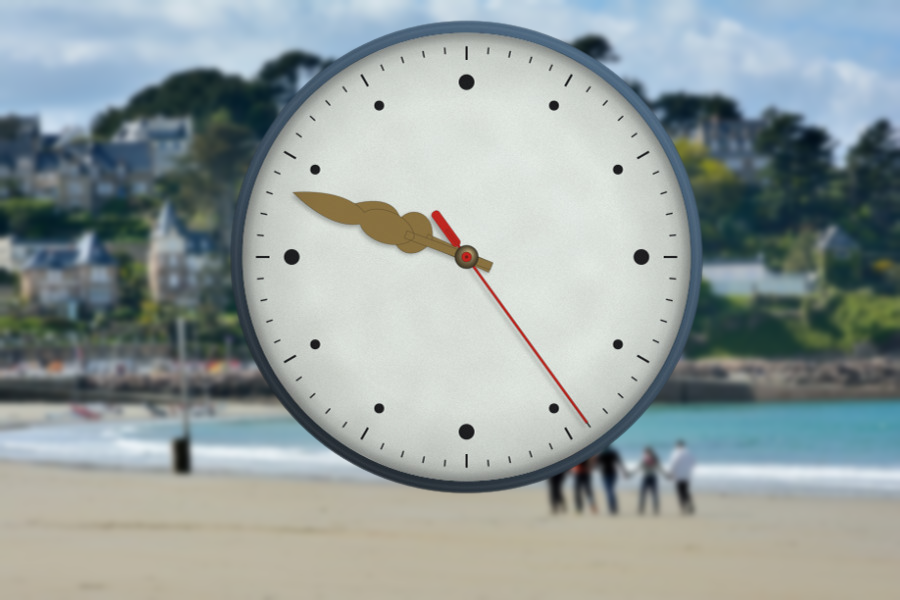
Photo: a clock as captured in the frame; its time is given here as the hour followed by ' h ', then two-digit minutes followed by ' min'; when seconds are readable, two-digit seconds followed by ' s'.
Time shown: 9 h 48 min 24 s
